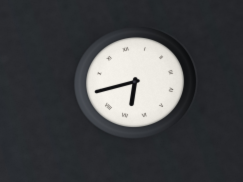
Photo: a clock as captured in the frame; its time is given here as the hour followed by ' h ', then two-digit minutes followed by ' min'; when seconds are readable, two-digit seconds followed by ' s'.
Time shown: 6 h 45 min
